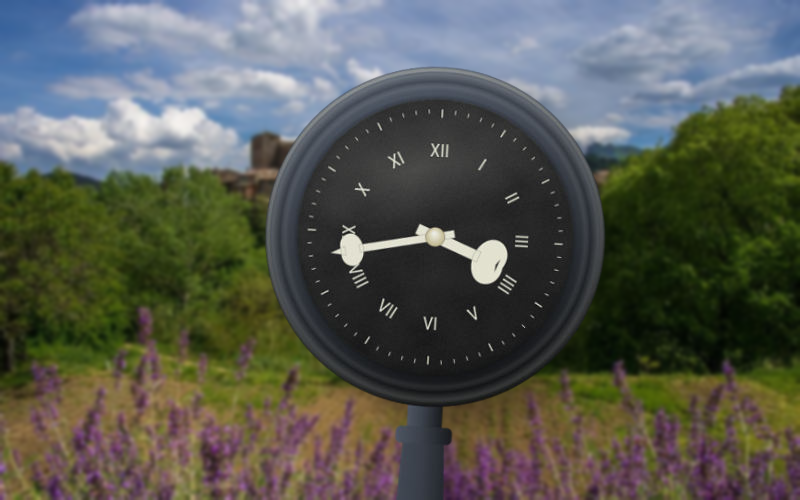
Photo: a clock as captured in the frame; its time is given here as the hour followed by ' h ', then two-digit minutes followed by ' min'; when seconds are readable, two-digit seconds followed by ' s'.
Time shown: 3 h 43 min
